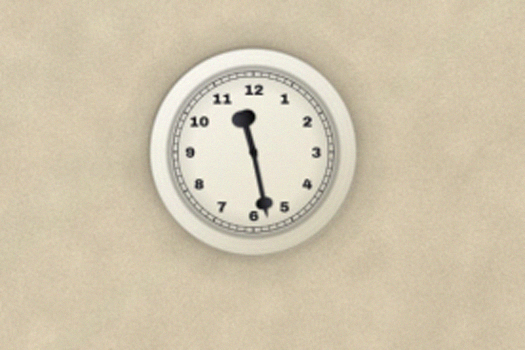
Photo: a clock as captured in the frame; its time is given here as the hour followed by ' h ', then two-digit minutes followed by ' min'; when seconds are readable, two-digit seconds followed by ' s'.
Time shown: 11 h 28 min
